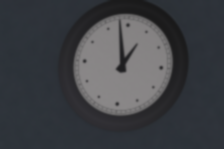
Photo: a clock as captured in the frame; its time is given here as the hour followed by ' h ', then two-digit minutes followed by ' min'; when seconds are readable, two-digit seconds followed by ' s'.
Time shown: 12 h 58 min
